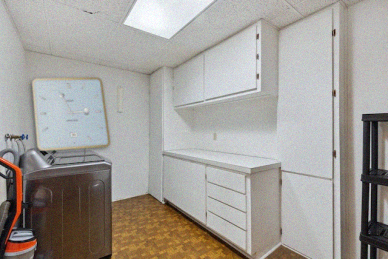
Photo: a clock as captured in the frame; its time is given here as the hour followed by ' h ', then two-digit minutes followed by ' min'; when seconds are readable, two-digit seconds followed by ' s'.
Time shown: 2 h 56 min
